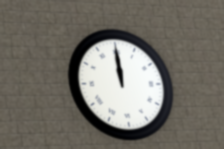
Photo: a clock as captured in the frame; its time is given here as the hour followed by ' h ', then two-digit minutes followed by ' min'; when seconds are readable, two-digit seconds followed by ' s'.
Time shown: 12 h 00 min
